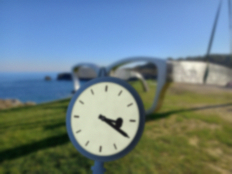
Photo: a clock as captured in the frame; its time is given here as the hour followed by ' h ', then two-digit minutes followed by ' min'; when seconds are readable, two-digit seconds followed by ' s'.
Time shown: 3 h 20 min
